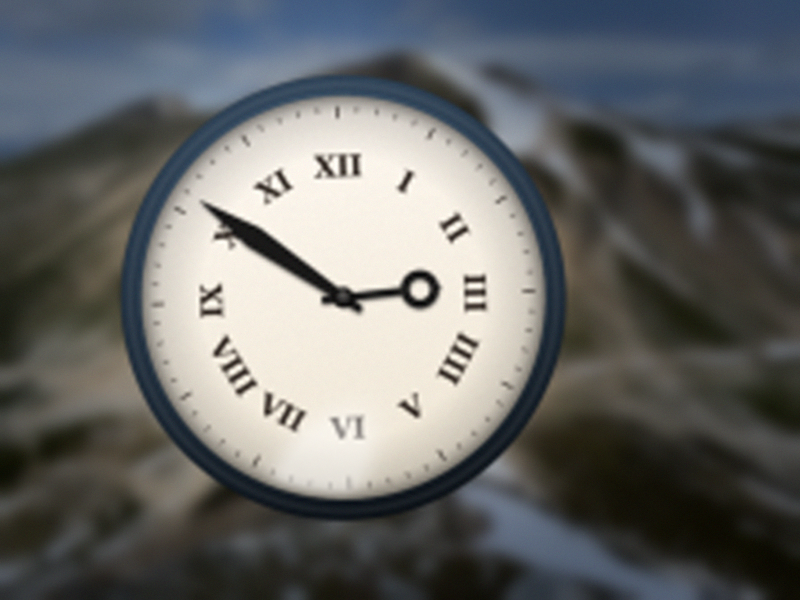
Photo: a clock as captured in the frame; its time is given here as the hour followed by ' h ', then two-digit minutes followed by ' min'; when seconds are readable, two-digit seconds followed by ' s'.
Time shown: 2 h 51 min
